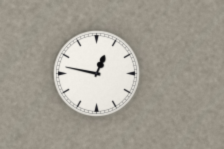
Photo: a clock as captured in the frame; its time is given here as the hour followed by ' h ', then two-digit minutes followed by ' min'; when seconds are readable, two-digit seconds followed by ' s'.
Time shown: 12 h 47 min
